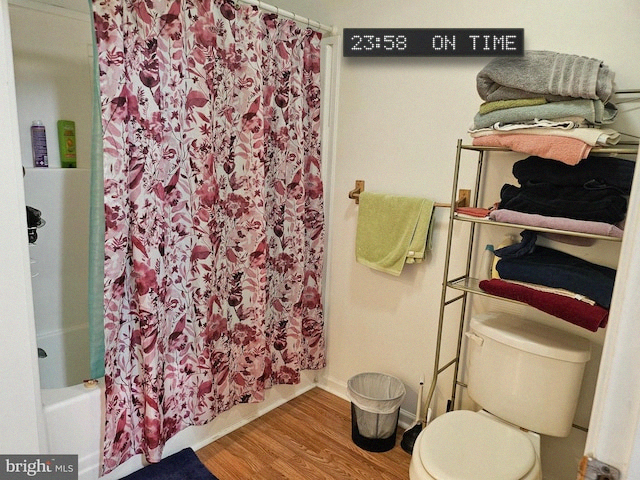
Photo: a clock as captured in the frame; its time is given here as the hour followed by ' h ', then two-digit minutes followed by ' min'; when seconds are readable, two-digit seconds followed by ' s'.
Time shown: 23 h 58 min
